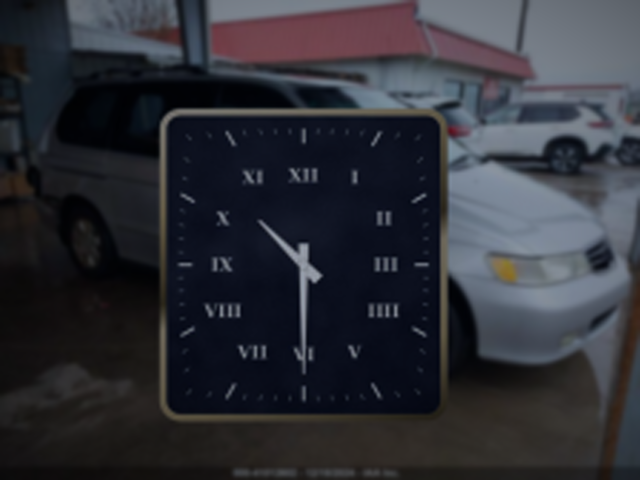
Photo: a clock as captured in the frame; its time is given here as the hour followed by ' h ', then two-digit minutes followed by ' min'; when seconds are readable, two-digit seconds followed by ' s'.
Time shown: 10 h 30 min
